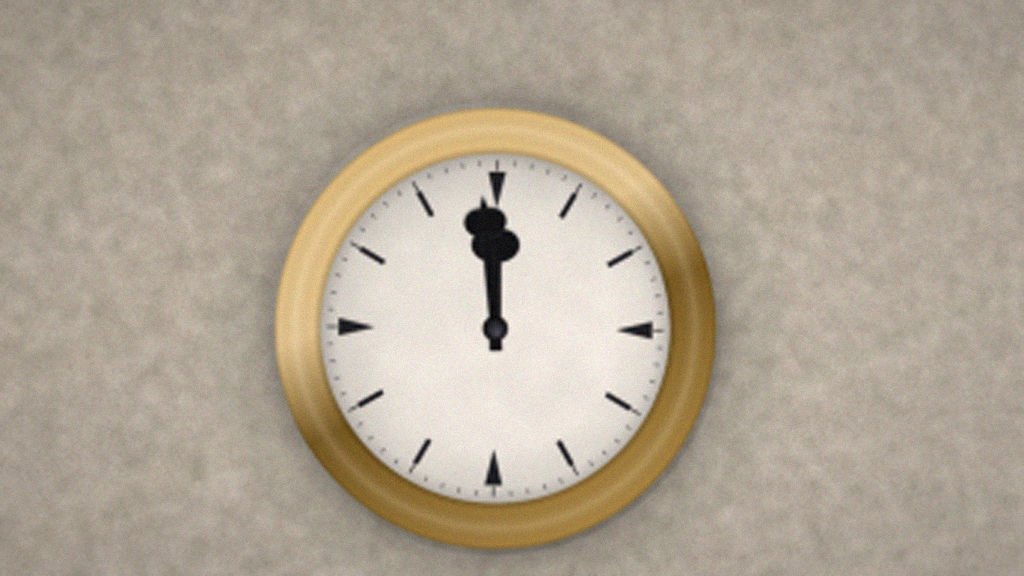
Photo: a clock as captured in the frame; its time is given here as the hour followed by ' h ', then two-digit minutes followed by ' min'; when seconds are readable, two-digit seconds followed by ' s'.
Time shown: 11 h 59 min
